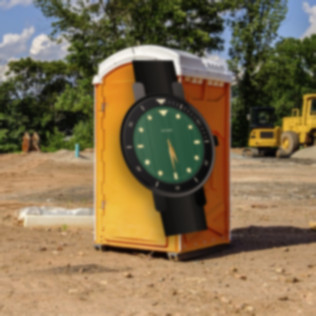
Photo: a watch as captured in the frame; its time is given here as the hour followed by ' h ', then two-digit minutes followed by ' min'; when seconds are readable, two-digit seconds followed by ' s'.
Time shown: 5 h 30 min
